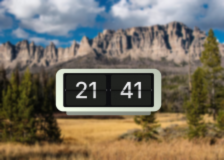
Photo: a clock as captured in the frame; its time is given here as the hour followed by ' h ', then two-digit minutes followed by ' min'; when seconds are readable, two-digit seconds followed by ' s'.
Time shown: 21 h 41 min
